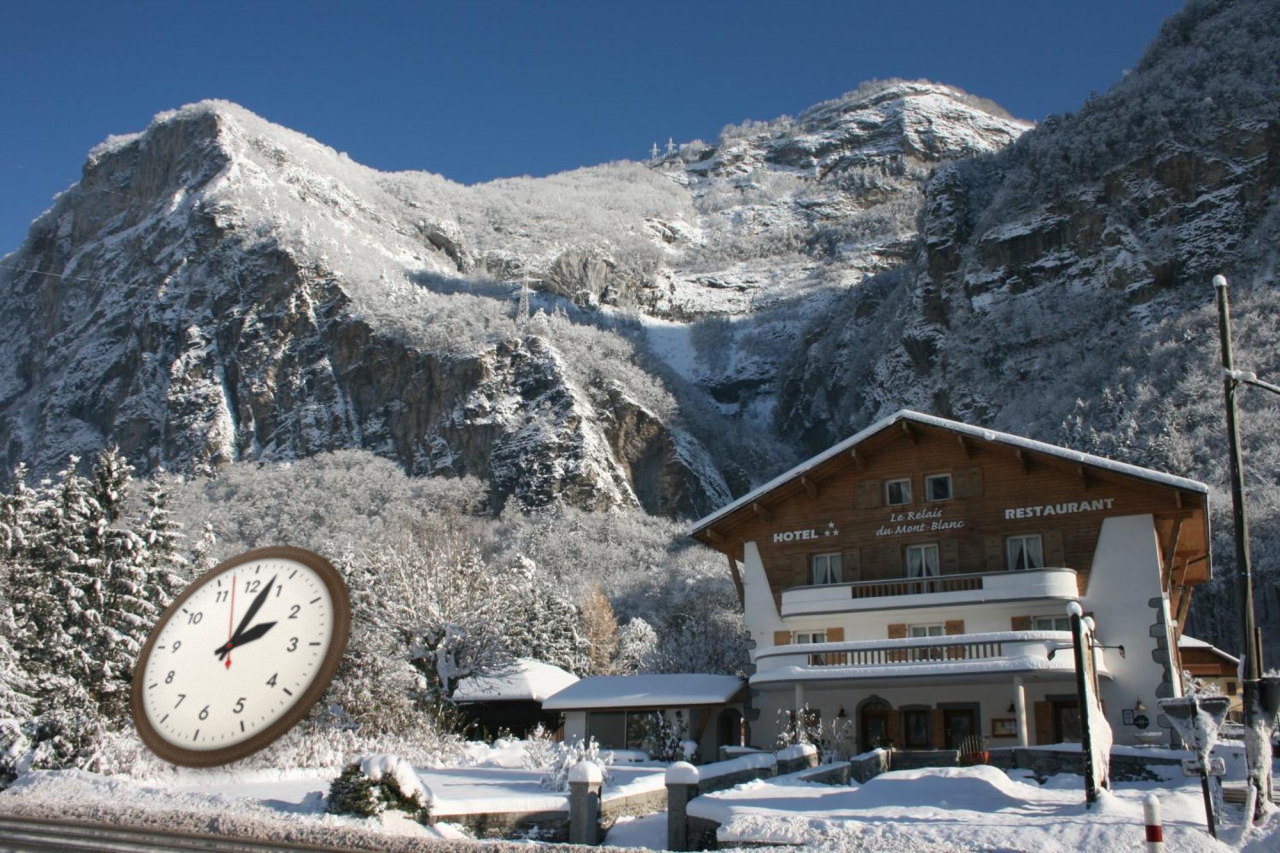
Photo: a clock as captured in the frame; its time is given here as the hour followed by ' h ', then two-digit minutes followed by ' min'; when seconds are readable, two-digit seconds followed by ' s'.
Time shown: 2 h 02 min 57 s
